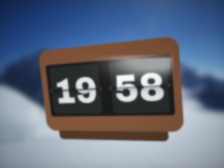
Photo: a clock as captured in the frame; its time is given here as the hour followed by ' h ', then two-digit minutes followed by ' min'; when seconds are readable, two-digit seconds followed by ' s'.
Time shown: 19 h 58 min
